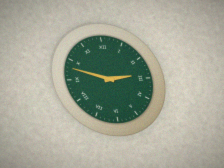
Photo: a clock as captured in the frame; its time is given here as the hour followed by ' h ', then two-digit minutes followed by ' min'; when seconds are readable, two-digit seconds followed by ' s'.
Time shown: 2 h 48 min
